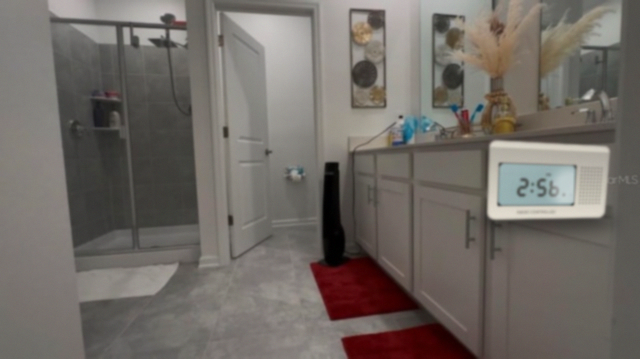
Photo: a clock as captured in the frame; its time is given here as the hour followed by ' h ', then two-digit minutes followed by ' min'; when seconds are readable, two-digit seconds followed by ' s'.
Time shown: 2 h 56 min
